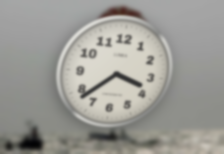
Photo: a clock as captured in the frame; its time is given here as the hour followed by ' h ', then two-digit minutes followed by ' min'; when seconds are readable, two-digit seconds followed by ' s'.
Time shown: 3 h 38 min
